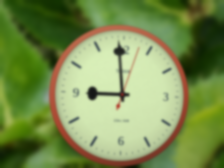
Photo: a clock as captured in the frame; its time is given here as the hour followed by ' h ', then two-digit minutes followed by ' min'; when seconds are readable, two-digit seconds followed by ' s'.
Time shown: 8 h 59 min 03 s
